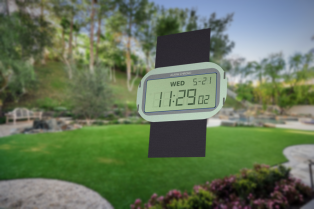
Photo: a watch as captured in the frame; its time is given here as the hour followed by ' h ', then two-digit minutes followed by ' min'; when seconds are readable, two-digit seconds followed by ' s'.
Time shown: 11 h 29 min 02 s
